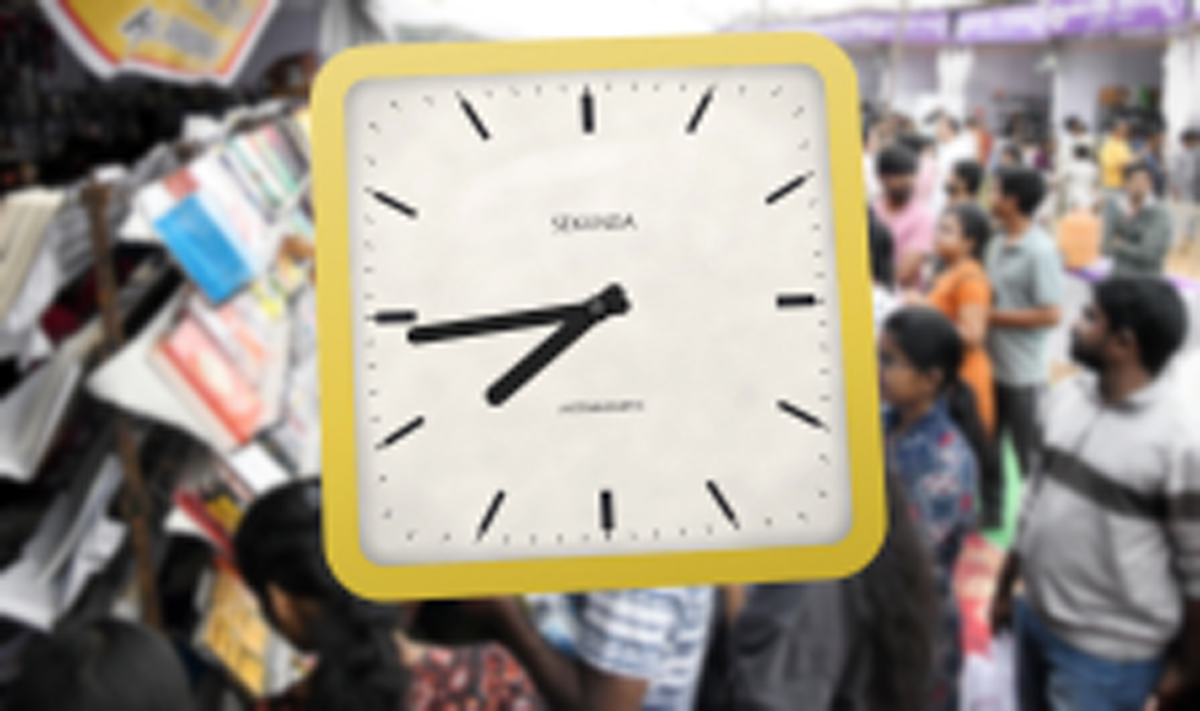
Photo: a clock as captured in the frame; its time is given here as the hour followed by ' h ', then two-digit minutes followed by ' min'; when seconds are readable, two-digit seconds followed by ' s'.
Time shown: 7 h 44 min
